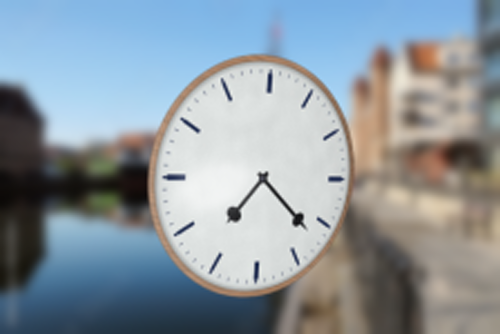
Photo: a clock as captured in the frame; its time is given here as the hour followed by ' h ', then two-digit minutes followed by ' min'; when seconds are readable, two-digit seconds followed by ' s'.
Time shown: 7 h 22 min
